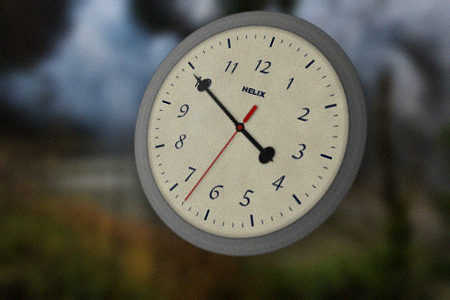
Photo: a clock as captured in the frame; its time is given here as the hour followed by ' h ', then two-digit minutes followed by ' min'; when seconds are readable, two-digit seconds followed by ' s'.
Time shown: 3 h 49 min 33 s
